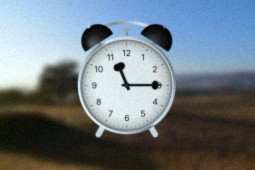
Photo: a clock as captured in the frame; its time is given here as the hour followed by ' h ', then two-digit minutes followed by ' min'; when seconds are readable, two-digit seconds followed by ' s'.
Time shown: 11 h 15 min
